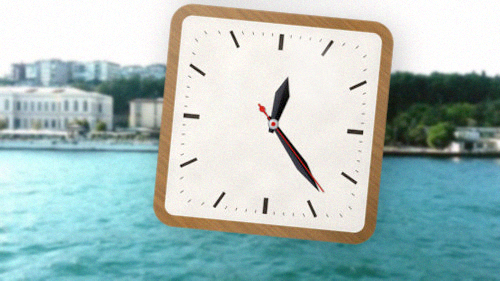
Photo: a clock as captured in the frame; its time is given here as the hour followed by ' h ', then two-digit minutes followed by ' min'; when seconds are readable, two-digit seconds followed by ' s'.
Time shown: 12 h 23 min 23 s
